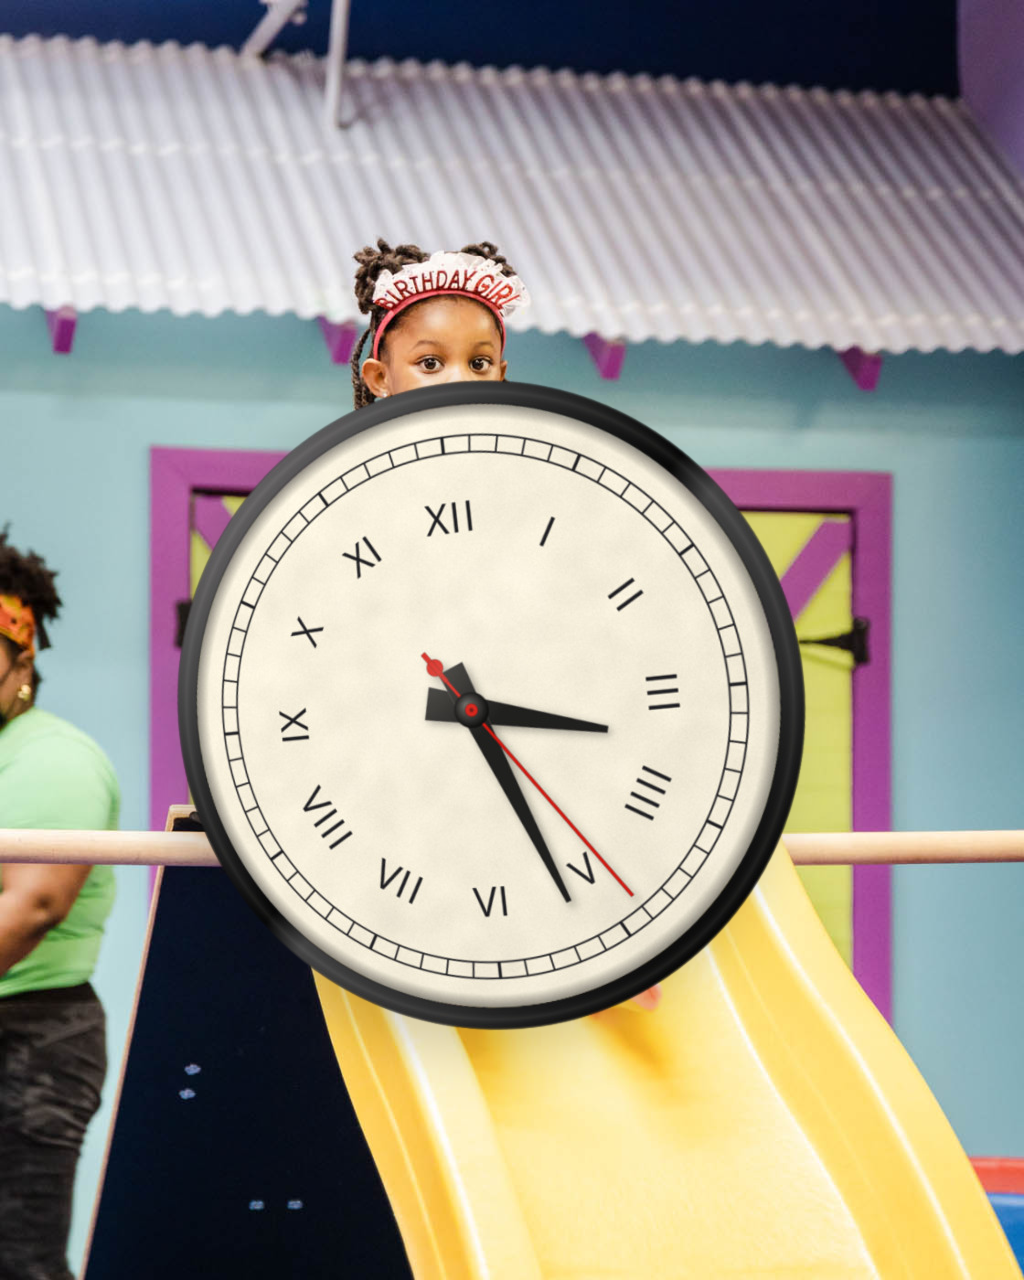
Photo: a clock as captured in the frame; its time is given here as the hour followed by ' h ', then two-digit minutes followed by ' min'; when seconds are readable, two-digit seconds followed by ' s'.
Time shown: 3 h 26 min 24 s
